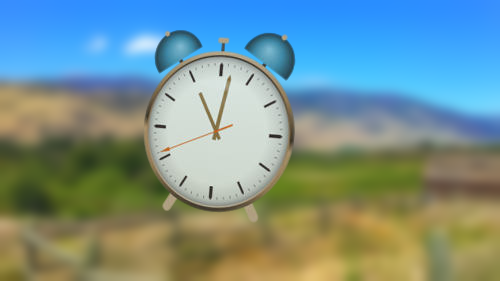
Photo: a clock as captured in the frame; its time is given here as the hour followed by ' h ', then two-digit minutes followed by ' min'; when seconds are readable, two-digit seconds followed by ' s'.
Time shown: 11 h 01 min 41 s
